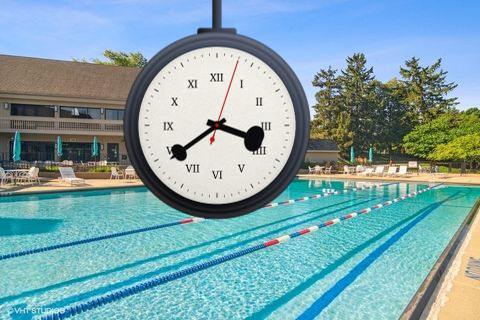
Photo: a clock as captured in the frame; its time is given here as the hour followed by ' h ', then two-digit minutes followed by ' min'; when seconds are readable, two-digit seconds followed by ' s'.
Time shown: 3 h 39 min 03 s
